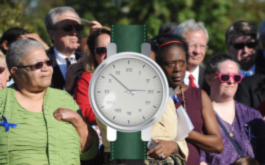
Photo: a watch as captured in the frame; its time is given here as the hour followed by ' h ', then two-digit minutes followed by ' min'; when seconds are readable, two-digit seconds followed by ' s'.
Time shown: 2 h 52 min
